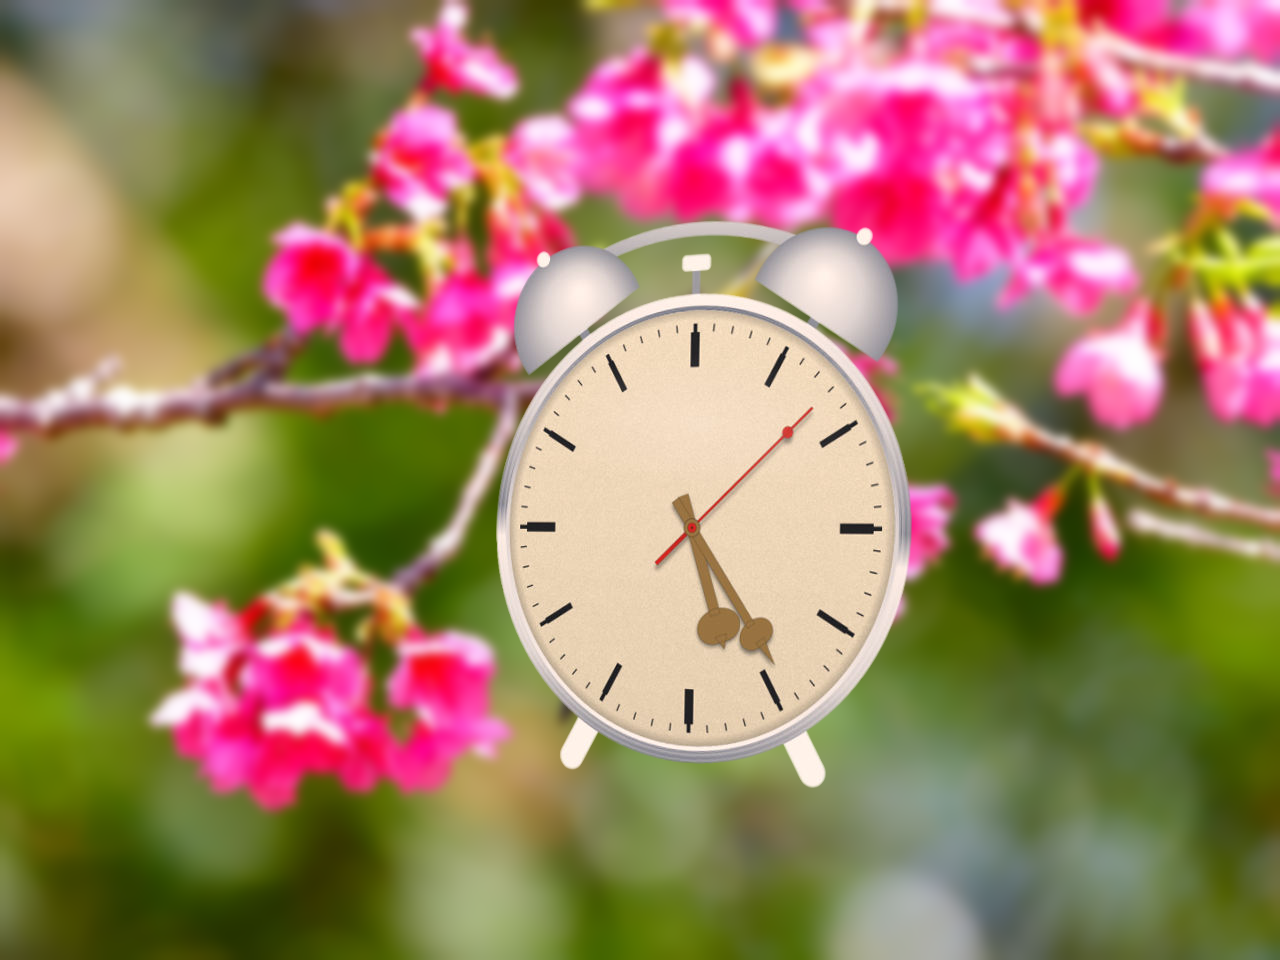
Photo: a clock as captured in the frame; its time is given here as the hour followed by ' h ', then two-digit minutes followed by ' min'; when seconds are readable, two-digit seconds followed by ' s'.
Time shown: 5 h 24 min 08 s
